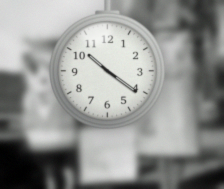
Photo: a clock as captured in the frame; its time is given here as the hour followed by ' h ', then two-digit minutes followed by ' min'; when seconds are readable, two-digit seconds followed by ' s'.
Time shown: 10 h 21 min
